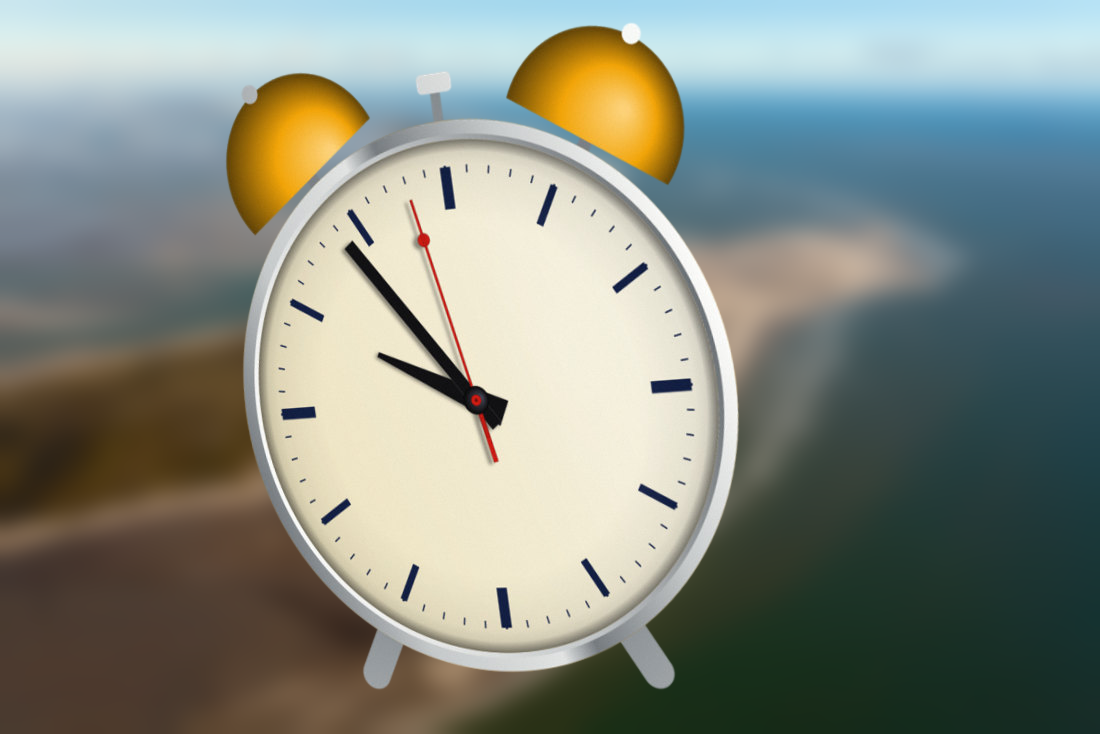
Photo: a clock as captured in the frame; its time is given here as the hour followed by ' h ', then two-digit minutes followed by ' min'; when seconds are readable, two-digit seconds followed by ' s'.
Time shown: 9 h 53 min 58 s
